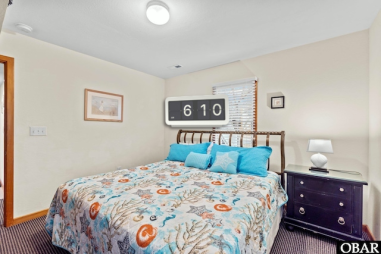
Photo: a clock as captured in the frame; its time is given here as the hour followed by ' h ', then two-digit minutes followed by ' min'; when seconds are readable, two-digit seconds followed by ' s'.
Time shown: 6 h 10 min
